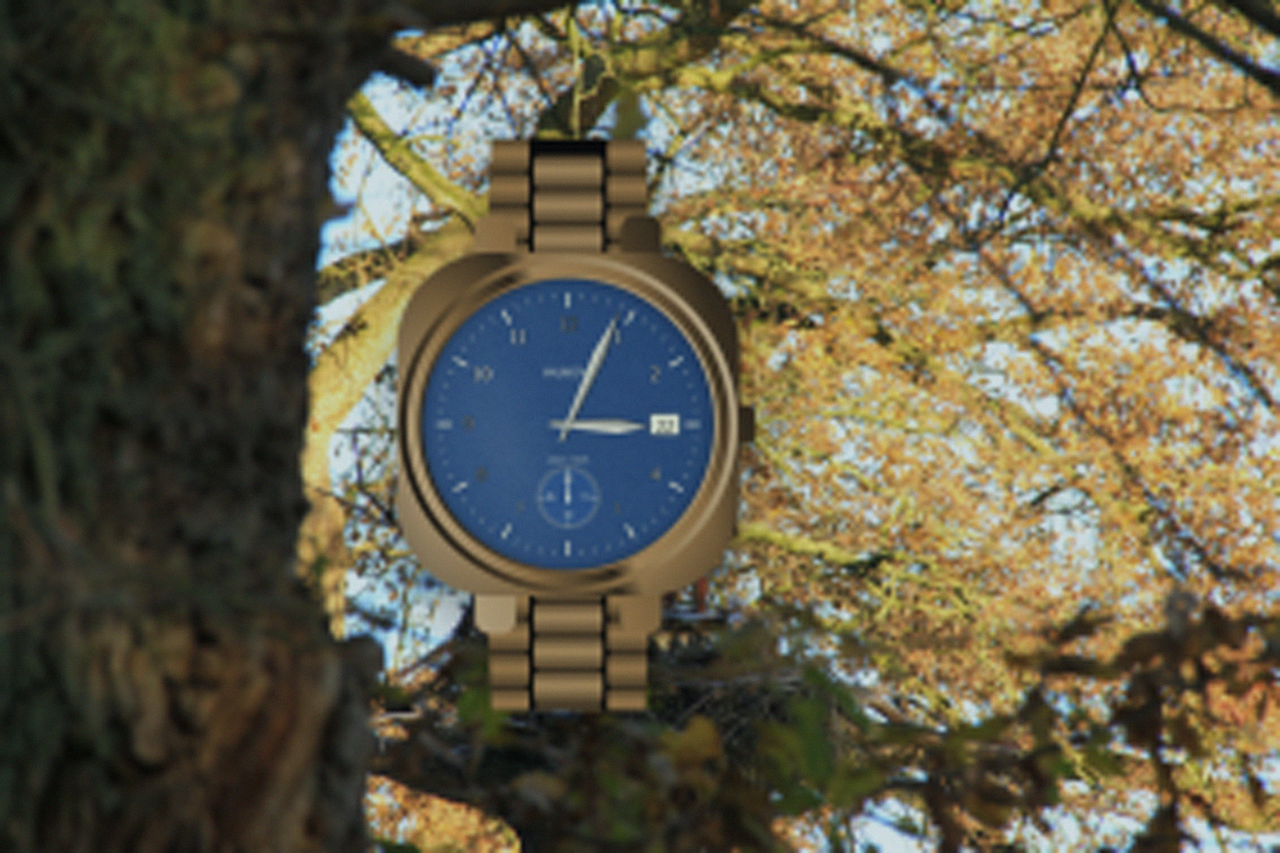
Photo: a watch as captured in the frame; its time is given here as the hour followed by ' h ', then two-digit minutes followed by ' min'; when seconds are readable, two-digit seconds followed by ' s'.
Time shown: 3 h 04 min
